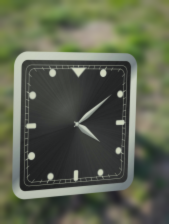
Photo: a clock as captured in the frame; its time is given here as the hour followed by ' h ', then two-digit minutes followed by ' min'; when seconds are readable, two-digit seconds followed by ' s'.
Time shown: 4 h 09 min
